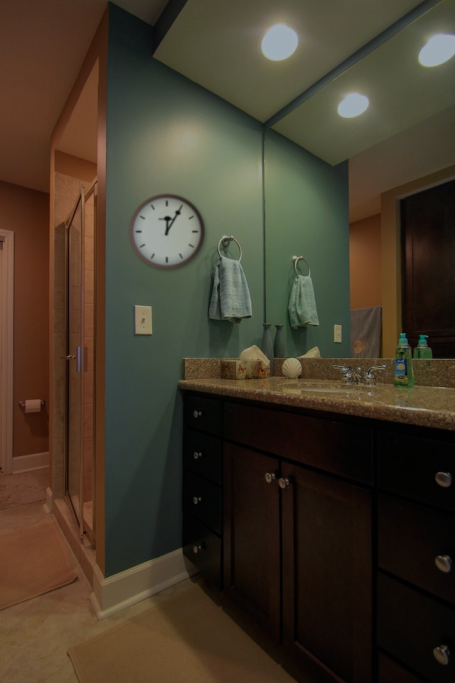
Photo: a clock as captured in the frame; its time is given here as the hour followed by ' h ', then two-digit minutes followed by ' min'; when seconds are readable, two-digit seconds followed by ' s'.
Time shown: 12 h 05 min
